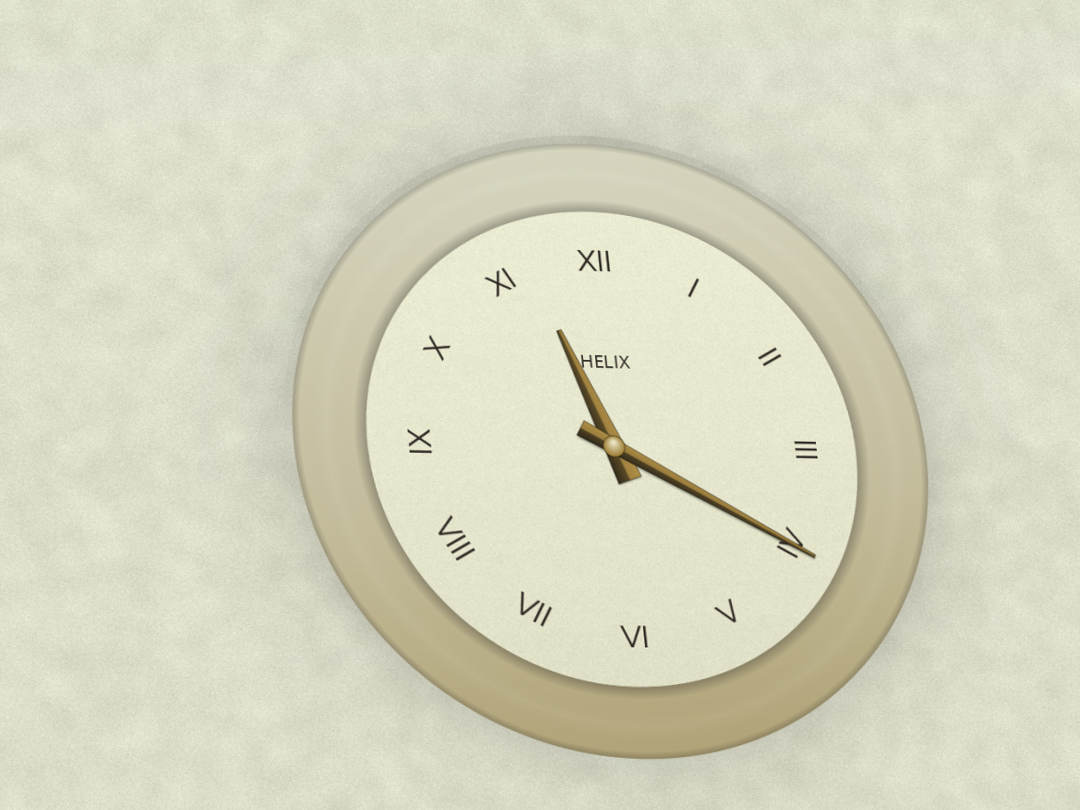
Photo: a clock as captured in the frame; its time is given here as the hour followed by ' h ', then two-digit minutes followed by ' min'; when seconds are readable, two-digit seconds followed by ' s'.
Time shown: 11 h 20 min
